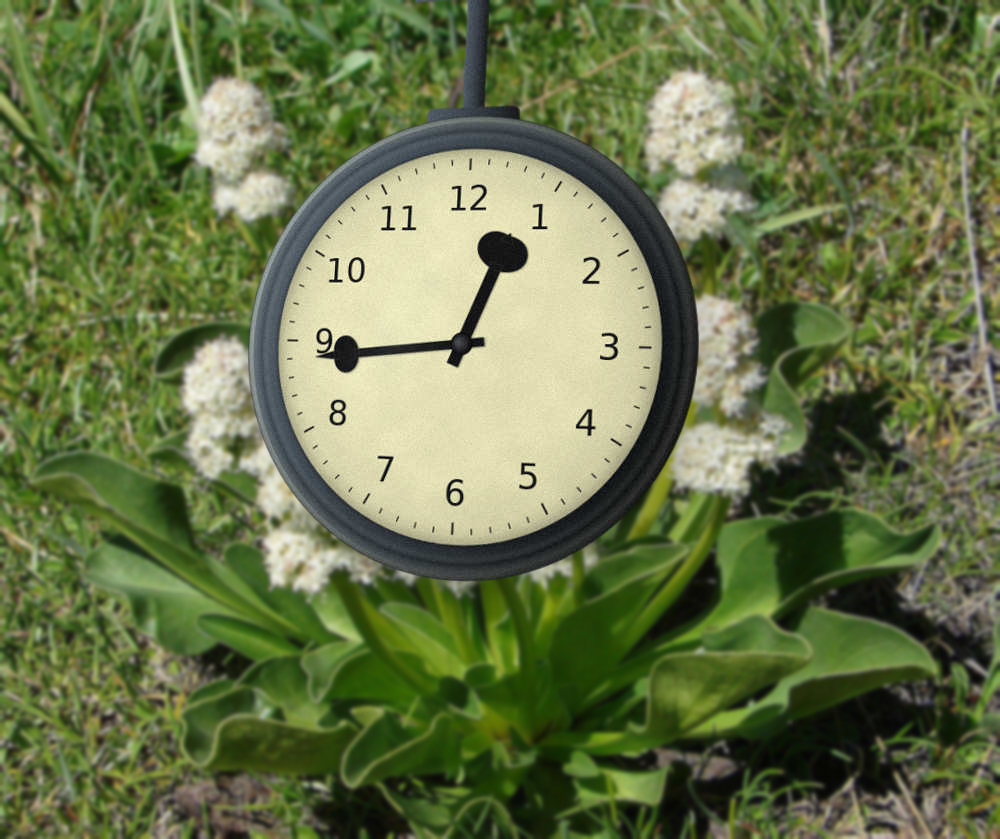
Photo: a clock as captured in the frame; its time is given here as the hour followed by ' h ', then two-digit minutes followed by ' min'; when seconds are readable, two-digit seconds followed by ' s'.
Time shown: 12 h 44 min
